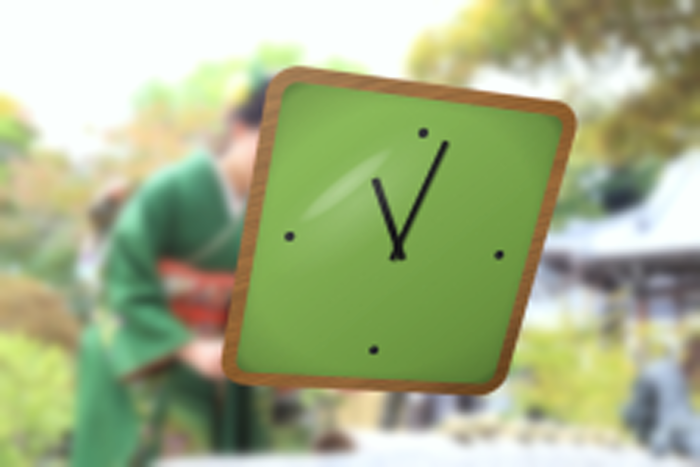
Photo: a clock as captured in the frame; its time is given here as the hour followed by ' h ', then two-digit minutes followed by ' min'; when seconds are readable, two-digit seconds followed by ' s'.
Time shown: 11 h 02 min
